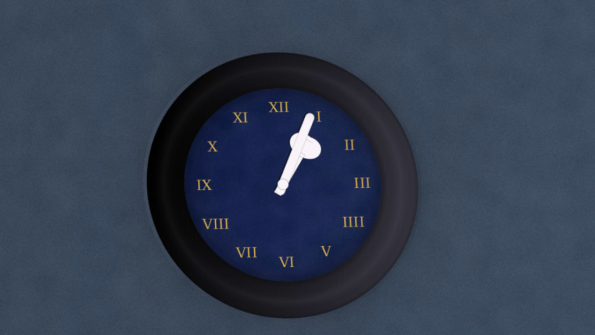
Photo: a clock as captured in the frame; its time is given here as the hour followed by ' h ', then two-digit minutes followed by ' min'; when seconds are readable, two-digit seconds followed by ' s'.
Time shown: 1 h 04 min
